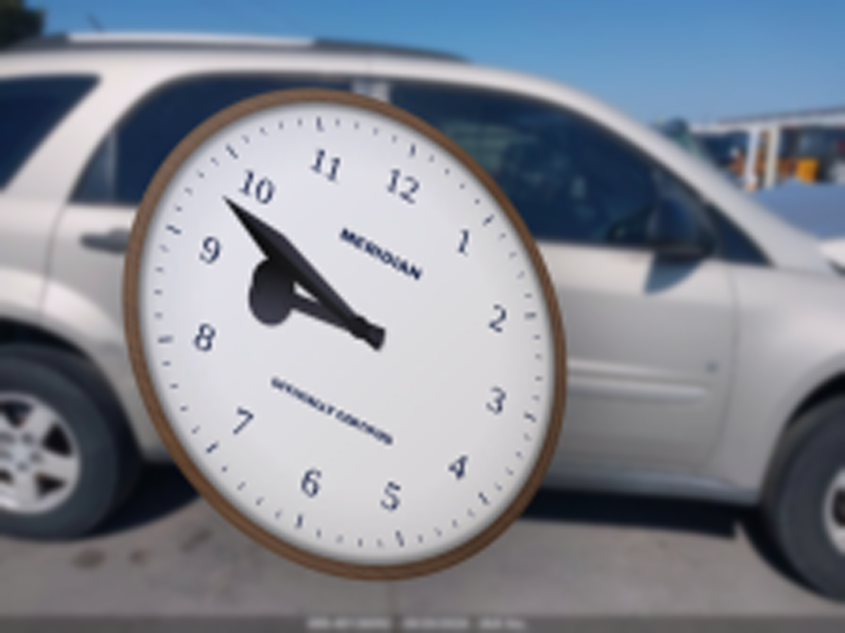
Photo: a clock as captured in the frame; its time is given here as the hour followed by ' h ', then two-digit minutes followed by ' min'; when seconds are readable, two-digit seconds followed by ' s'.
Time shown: 8 h 48 min
